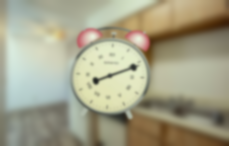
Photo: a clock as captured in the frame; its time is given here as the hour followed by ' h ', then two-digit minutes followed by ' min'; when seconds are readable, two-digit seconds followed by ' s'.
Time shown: 8 h 11 min
